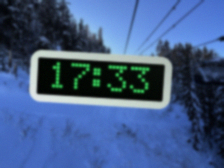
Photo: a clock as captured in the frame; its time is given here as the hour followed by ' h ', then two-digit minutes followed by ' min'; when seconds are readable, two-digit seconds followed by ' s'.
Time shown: 17 h 33 min
